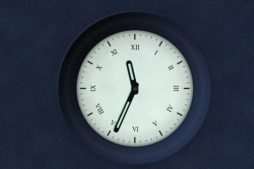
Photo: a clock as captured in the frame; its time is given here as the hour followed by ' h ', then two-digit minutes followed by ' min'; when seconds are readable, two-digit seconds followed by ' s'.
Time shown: 11 h 34 min
